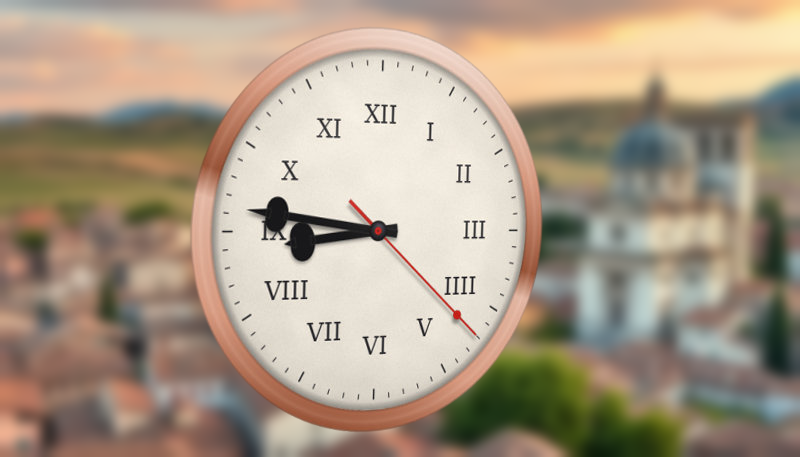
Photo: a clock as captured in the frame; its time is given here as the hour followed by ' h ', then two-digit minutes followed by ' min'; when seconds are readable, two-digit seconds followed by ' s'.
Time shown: 8 h 46 min 22 s
